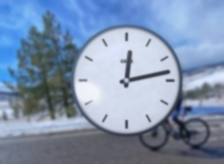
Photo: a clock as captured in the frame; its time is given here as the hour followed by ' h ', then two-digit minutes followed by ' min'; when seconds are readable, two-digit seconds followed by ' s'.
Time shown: 12 h 13 min
